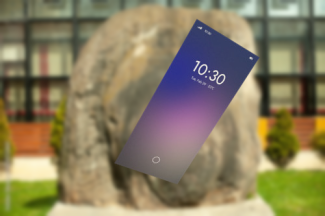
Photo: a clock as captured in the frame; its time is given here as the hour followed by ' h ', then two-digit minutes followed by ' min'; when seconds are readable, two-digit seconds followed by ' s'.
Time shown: 10 h 30 min
